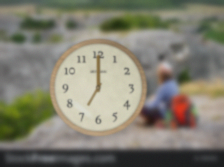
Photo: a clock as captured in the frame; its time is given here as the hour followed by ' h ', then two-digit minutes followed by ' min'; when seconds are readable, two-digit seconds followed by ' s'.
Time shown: 7 h 00 min
